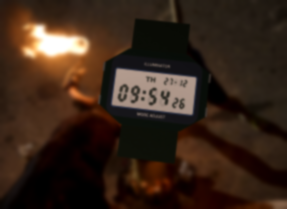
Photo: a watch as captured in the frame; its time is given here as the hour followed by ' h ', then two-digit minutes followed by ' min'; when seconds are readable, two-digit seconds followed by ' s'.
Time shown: 9 h 54 min 26 s
